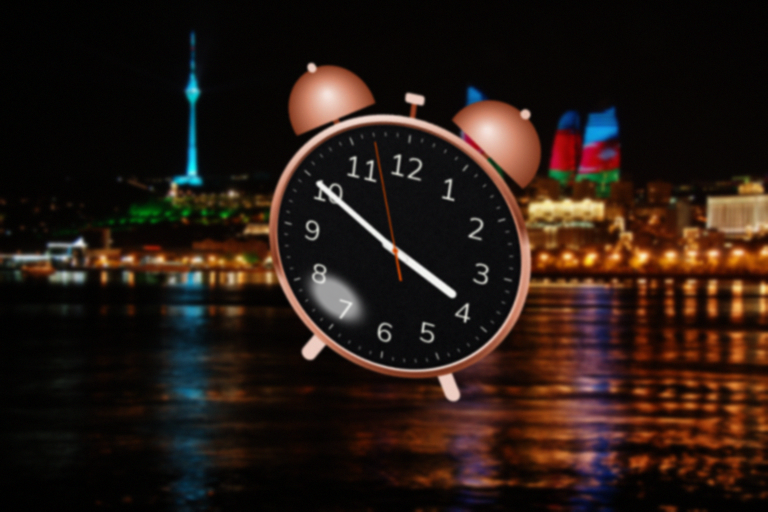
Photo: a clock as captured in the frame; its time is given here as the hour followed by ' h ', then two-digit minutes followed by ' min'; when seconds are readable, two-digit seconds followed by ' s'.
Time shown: 3 h 49 min 57 s
